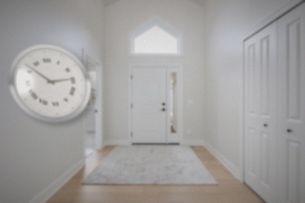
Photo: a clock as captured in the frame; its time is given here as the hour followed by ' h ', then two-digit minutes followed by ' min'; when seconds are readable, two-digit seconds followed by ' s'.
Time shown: 2 h 52 min
